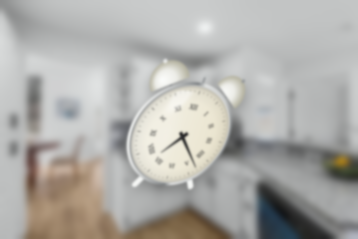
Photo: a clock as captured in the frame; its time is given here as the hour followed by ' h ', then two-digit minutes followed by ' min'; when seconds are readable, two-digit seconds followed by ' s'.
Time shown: 7 h 23 min
